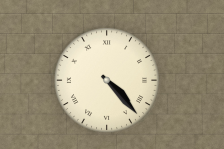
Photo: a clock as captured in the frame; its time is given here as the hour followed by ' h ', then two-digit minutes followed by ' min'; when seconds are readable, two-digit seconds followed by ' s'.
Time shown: 4 h 23 min
